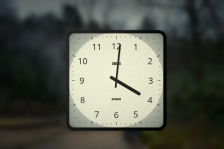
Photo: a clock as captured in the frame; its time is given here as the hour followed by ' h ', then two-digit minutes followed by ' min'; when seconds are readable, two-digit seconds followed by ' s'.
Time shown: 4 h 01 min
